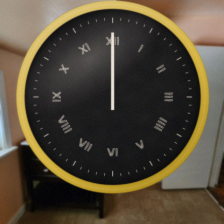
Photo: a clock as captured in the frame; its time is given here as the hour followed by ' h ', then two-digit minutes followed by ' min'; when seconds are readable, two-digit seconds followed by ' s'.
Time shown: 12 h 00 min
